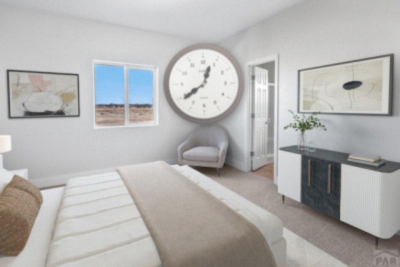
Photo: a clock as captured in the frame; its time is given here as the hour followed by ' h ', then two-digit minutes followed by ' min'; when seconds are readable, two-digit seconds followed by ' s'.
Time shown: 12 h 39 min
